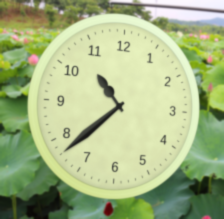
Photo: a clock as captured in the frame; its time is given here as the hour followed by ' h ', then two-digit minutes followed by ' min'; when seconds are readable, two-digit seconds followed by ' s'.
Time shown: 10 h 38 min
